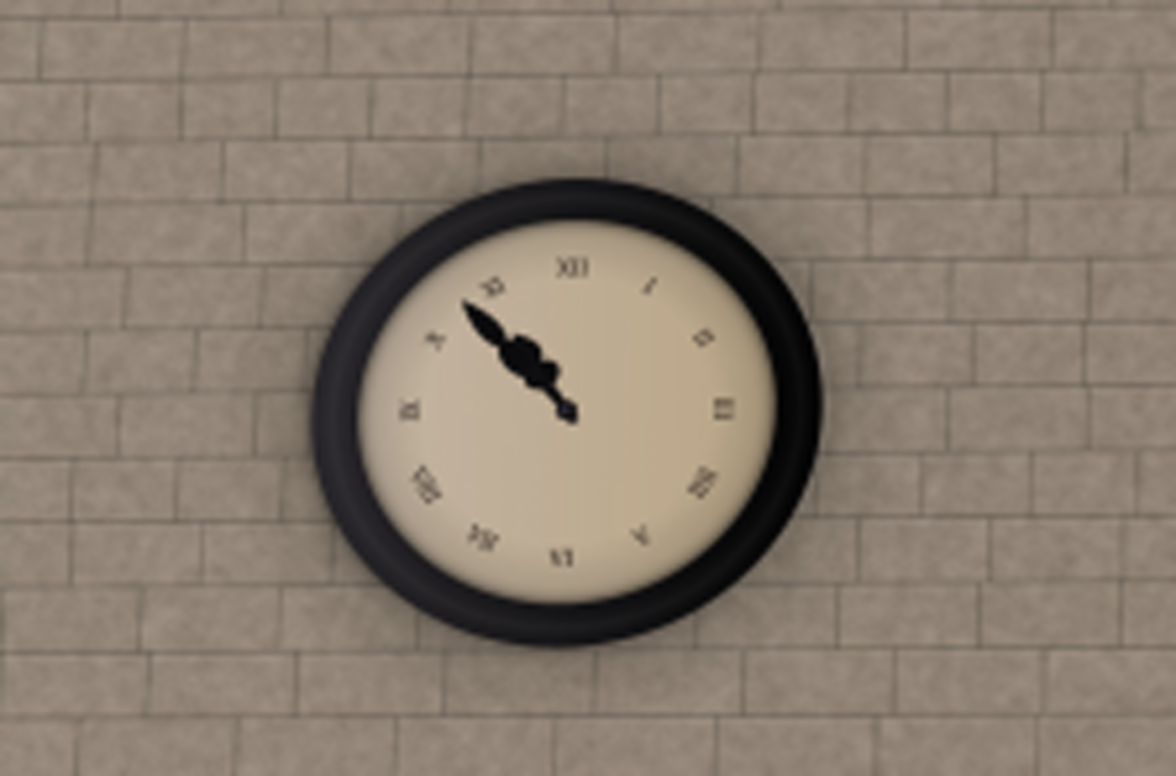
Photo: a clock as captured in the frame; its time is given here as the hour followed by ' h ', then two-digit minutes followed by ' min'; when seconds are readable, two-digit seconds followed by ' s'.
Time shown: 10 h 53 min
